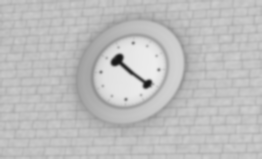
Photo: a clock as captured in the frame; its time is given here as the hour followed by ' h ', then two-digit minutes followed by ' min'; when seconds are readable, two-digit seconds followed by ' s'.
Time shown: 10 h 21 min
